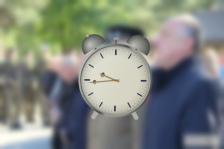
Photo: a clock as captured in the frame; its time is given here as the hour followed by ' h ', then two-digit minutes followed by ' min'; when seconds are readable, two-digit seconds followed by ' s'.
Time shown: 9 h 44 min
